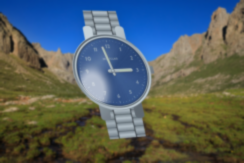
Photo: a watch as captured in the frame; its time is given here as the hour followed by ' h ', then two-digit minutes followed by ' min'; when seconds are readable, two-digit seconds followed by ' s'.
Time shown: 2 h 58 min
